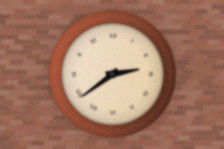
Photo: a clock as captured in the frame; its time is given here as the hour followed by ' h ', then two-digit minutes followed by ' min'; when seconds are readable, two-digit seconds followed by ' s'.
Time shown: 2 h 39 min
